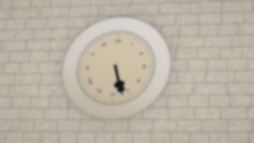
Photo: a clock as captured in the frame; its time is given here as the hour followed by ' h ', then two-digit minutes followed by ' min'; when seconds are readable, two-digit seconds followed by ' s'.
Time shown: 5 h 27 min
